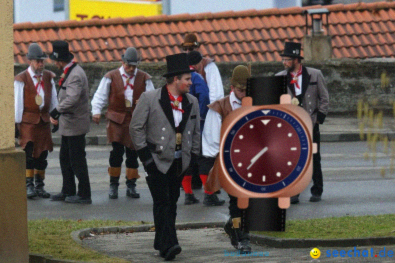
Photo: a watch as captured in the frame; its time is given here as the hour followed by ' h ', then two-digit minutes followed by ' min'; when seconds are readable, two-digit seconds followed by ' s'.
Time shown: 7 h 37 min
